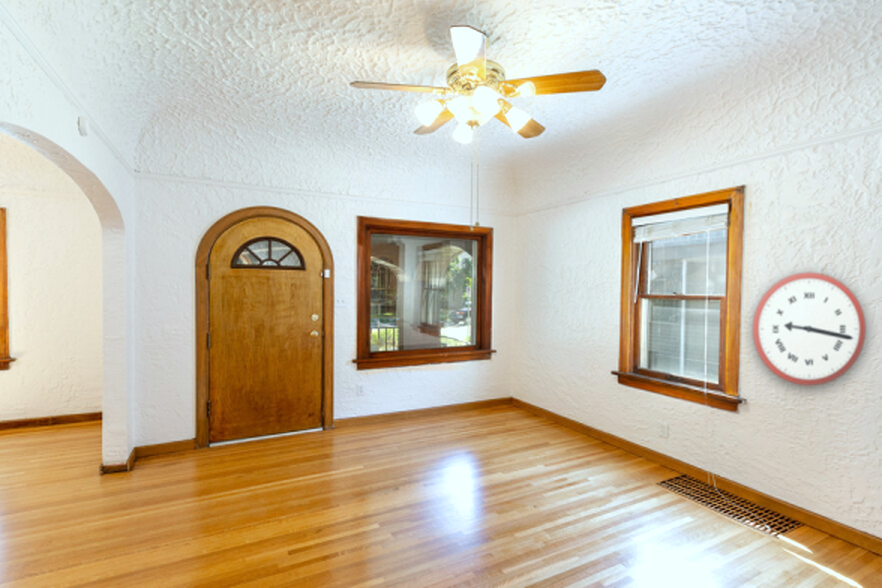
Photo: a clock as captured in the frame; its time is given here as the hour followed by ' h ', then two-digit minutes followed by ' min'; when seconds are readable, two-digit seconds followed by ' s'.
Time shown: 9 h 17 min
